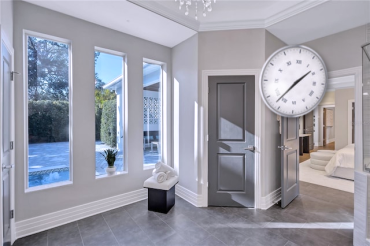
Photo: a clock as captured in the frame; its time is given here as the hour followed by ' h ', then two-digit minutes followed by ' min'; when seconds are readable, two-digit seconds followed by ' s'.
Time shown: 1 h 37 min
